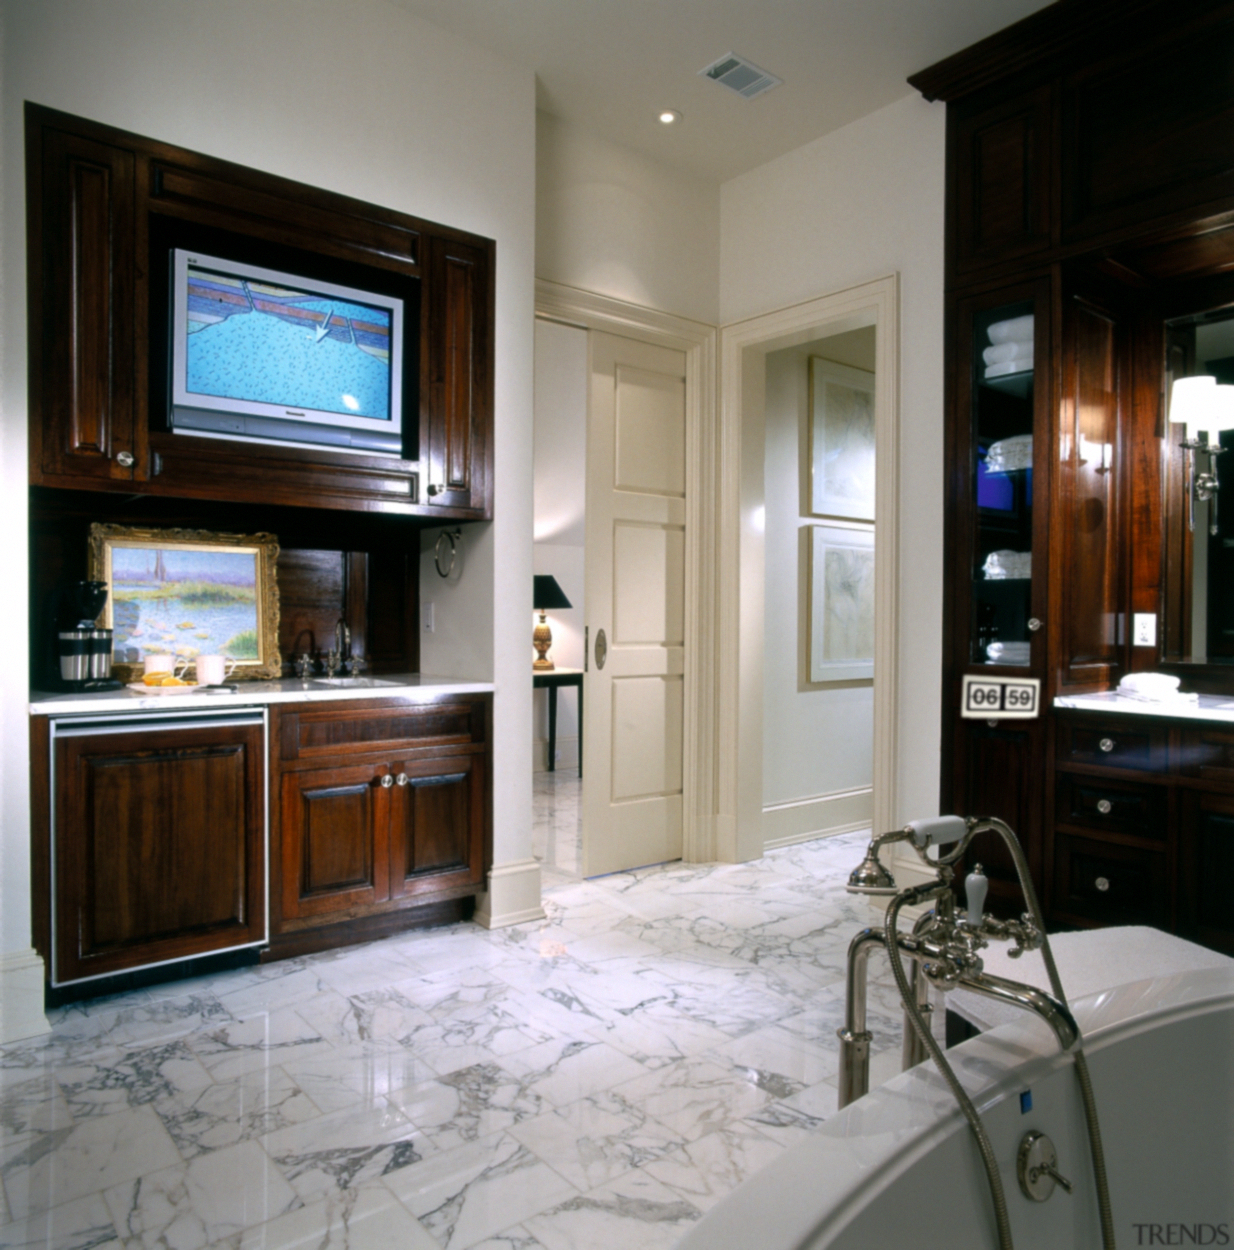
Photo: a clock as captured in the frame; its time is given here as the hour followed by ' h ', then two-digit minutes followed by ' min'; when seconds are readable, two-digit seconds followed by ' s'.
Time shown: 6 h 59 min
